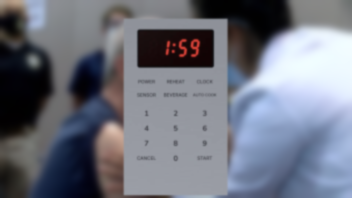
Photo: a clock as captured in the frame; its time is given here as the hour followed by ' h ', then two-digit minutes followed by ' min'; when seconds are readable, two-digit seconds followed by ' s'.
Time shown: 1 h 59 min
